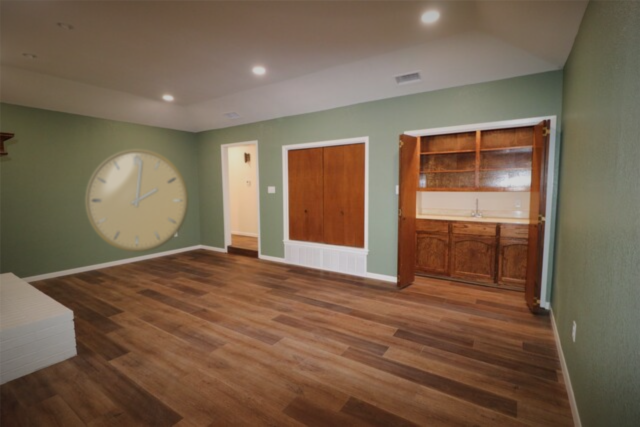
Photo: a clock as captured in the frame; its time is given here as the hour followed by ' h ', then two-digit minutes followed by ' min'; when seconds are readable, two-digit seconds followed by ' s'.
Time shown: 2 h 01 min
